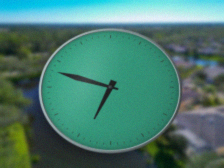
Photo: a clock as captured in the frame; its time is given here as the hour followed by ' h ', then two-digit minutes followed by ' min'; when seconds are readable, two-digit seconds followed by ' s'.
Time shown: 6 h 48 min
